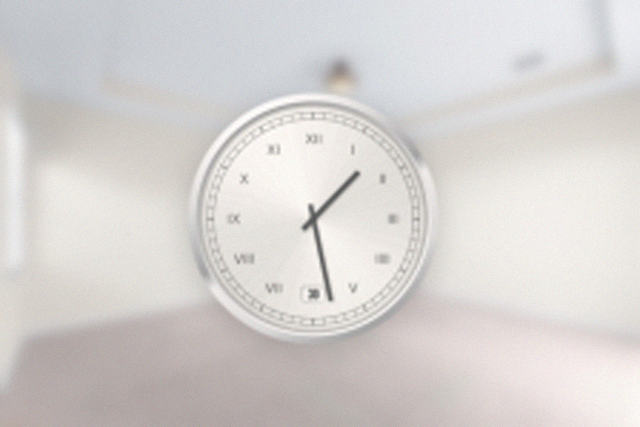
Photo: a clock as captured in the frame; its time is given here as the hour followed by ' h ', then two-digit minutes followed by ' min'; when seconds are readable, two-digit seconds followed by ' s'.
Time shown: 1 h 28 min
